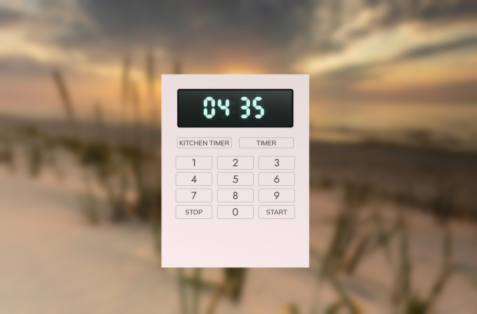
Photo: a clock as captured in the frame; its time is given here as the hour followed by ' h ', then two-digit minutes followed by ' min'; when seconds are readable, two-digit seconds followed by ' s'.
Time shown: 4 h 35 min
